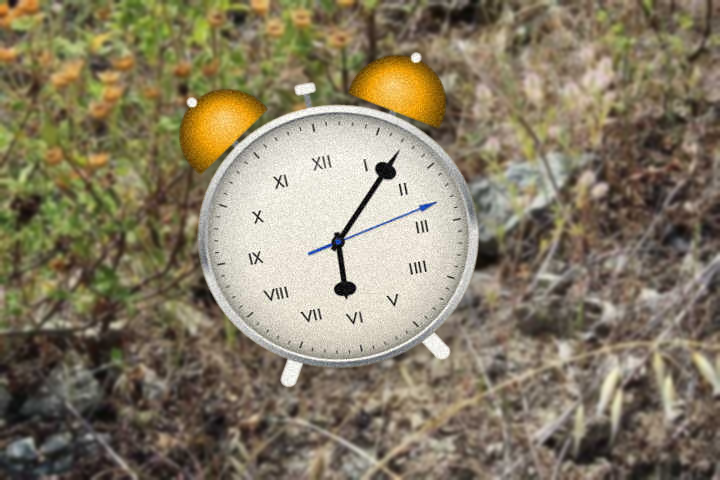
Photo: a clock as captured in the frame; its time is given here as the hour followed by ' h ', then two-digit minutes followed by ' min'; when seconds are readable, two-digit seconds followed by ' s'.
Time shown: 6 h 07 min 13 s
